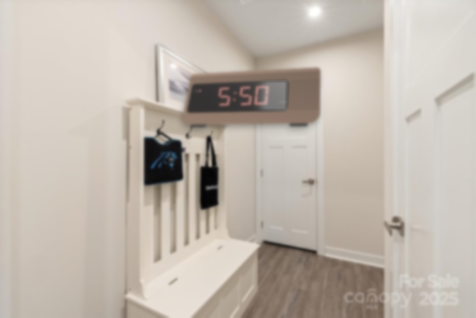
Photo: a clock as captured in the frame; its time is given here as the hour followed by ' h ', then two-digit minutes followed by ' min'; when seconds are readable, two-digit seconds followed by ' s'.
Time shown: 5 h 50 min
